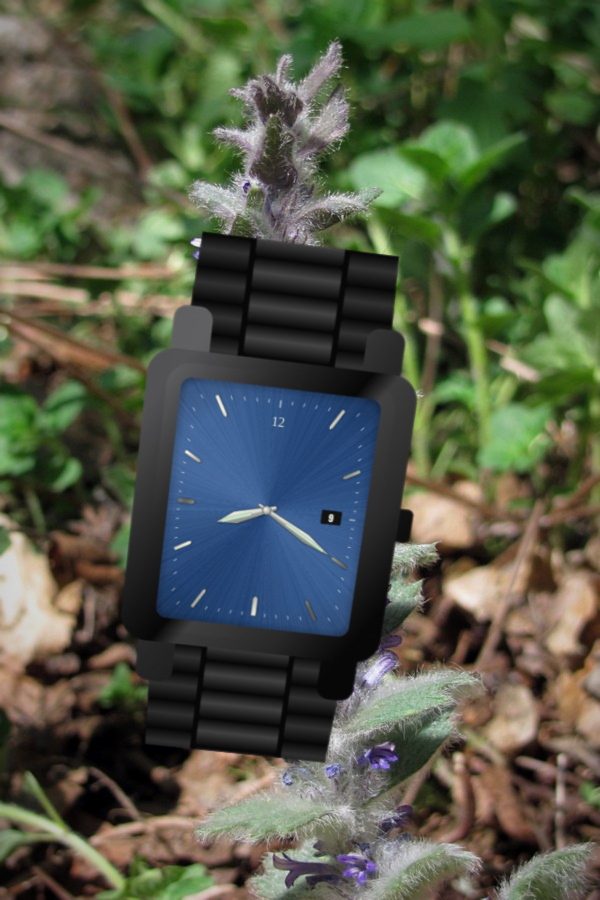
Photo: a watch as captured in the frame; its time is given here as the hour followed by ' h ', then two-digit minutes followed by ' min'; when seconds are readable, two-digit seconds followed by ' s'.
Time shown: 8 h 20 min
